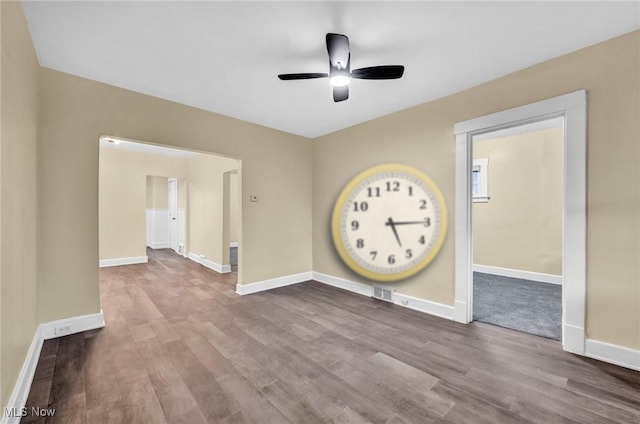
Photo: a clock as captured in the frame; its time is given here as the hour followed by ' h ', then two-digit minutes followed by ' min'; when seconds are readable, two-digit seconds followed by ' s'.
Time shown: 5 h 15 min
